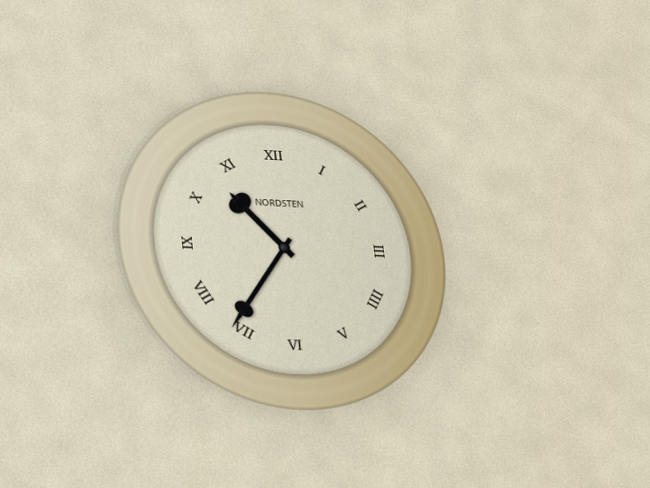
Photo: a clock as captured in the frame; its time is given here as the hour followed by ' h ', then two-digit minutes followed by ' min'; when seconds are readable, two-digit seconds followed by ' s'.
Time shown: 10 h 36 min
